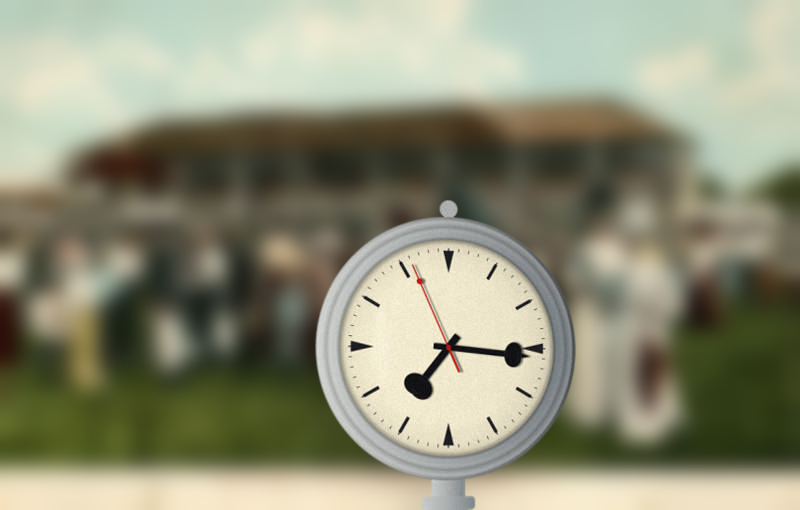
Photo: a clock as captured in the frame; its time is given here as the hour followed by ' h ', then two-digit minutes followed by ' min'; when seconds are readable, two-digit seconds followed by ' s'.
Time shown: 7 h 15 min 56 s
